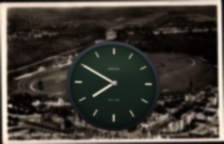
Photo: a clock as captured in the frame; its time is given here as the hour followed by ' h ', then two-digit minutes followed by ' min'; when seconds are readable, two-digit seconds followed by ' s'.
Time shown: 7 h 50 min
